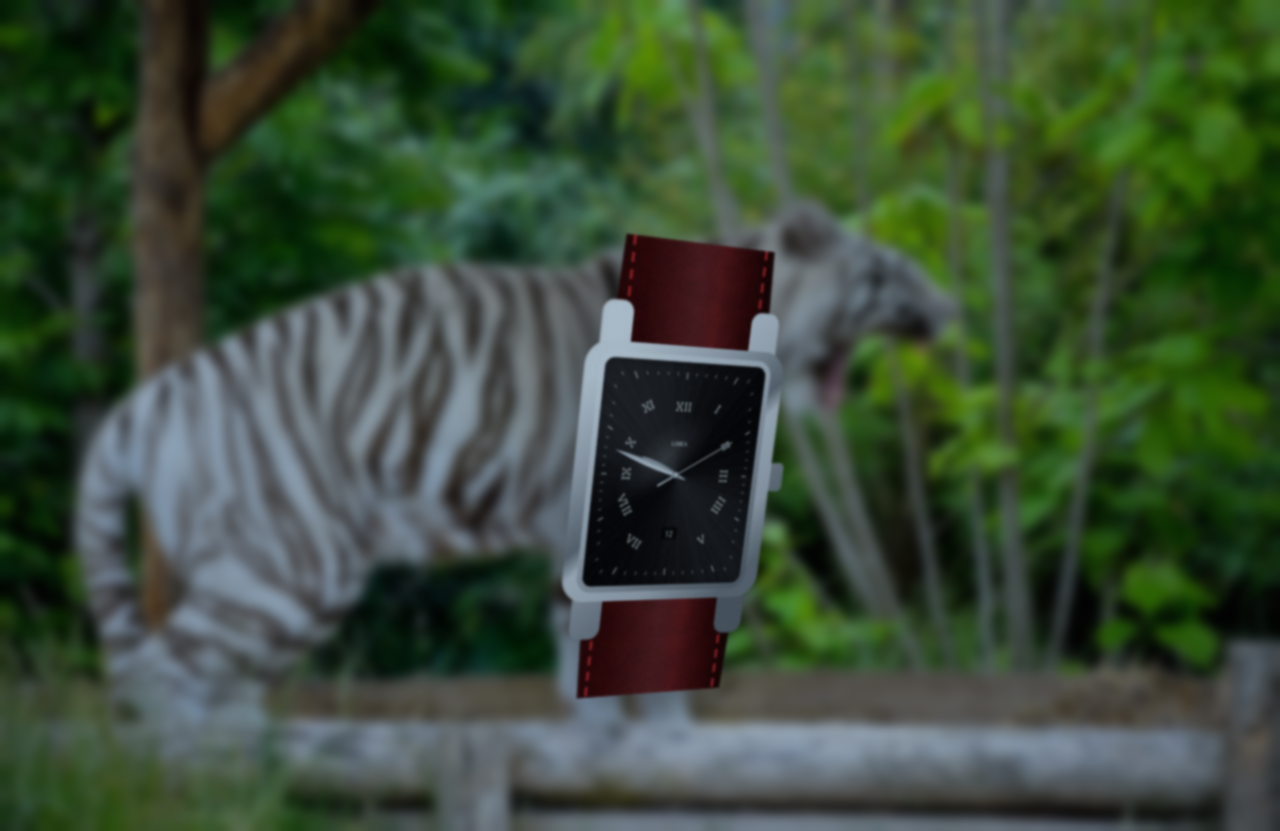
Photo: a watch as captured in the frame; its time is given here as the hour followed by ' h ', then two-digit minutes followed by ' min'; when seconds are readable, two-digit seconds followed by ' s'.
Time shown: 9 h 48 min 10 s
